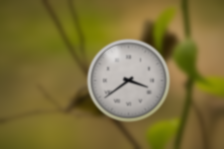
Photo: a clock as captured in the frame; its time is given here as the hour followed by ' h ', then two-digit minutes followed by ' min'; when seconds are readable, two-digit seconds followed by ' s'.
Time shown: 3 h 39 min
